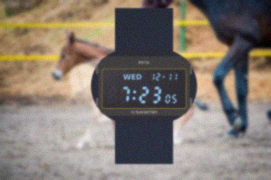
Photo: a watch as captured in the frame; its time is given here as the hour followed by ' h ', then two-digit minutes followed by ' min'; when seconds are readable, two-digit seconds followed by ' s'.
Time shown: 7 h 23 min
